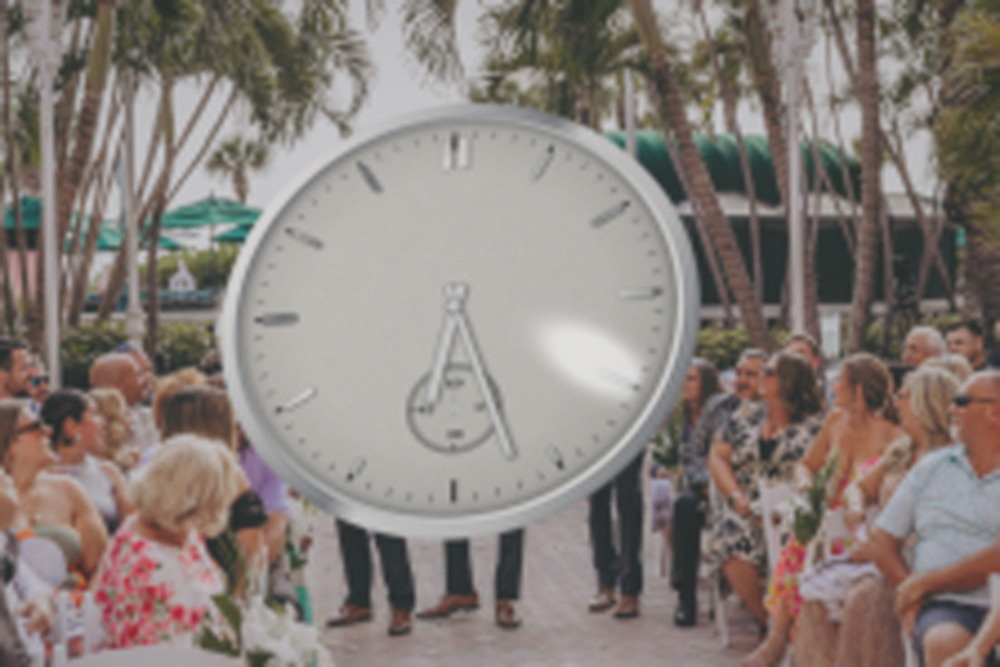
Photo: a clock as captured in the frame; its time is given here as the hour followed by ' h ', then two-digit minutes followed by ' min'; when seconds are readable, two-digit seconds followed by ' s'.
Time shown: 6 h 27 min
